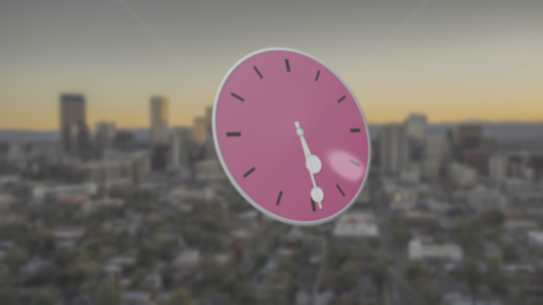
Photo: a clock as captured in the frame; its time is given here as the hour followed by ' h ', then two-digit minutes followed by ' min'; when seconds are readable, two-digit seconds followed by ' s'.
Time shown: 5 h 29 min
